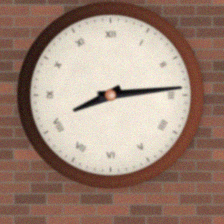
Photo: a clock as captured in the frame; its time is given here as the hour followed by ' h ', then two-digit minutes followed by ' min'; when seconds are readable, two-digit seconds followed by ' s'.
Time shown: 8 h 14 min
